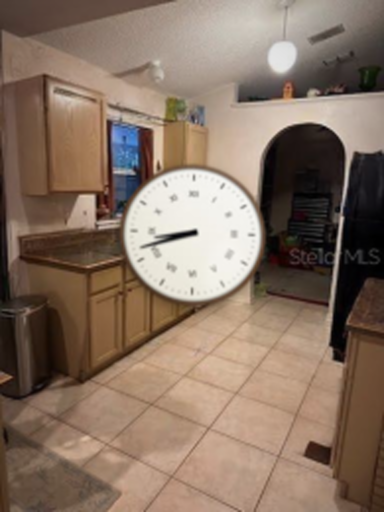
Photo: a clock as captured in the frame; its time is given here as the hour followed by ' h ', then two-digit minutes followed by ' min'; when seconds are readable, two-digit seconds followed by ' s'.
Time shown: 8 h 42 min
